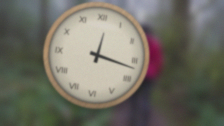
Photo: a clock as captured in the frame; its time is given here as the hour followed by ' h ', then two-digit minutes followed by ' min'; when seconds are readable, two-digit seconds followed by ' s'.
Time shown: 12 h 17 min
